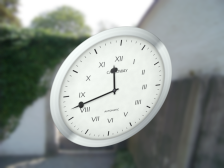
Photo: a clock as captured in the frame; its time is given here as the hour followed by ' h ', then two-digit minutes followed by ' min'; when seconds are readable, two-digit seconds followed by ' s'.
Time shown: 11 h 42 min
